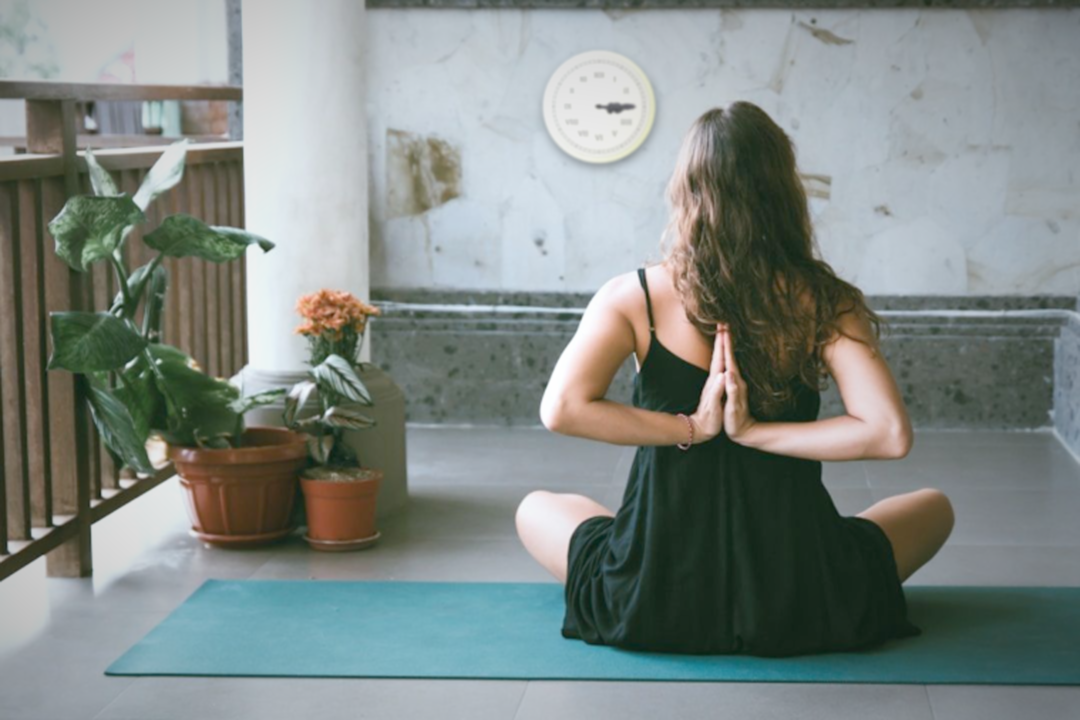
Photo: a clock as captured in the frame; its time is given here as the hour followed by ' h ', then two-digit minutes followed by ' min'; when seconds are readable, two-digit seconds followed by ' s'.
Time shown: 3 h 15 min
